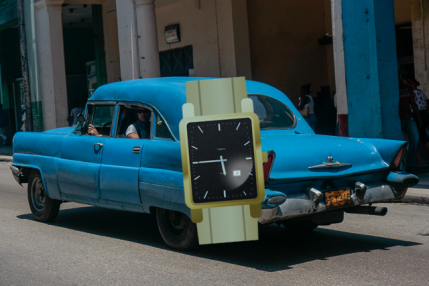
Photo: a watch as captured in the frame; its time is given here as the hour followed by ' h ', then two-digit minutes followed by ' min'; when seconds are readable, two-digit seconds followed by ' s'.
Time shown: 5 h 45 min
